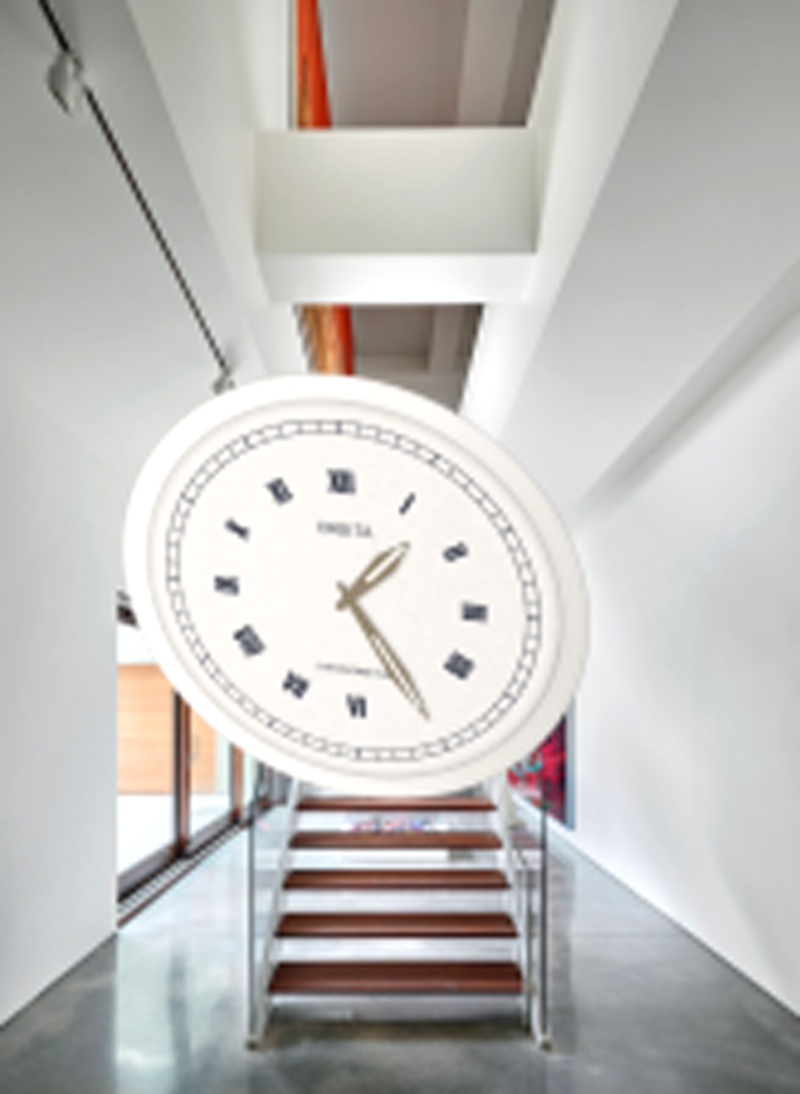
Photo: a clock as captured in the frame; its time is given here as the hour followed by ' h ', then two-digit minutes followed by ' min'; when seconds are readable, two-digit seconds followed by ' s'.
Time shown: 1 h 25 min
